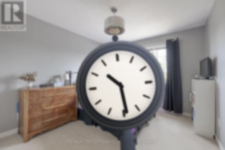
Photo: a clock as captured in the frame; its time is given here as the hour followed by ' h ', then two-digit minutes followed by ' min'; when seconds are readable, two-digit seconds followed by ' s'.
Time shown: 10 h 29 min
